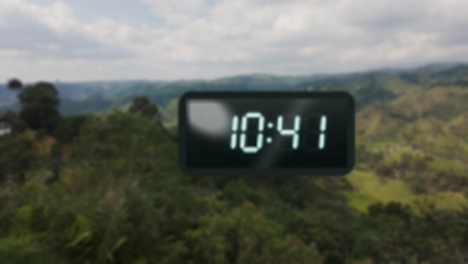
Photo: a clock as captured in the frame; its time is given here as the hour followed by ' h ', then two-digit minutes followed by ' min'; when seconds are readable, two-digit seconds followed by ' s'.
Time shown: 10 h 41 min
